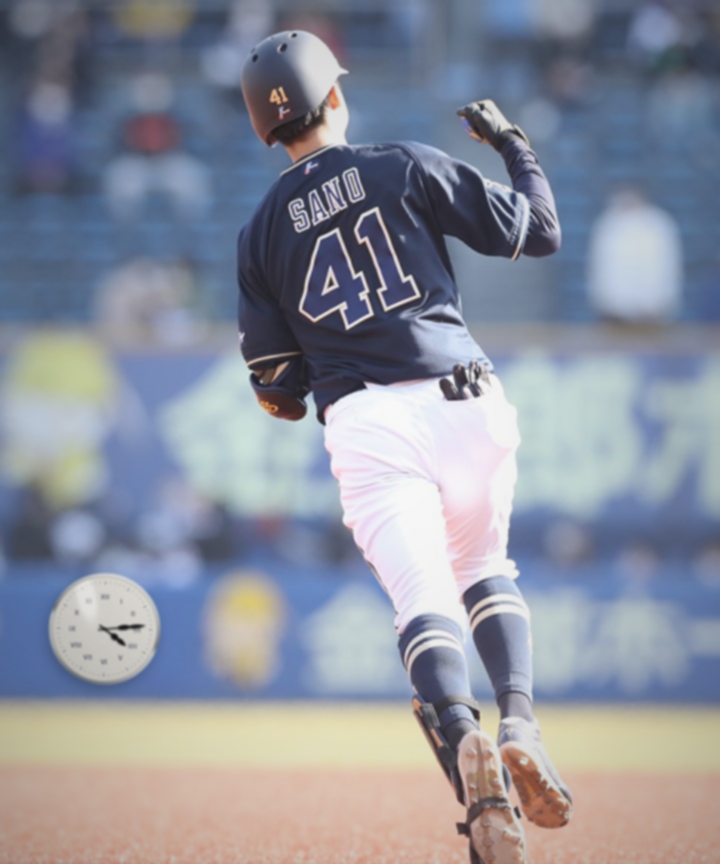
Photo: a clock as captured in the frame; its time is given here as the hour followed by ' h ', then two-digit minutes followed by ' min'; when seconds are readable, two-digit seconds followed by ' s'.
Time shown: 4 h 14 min
